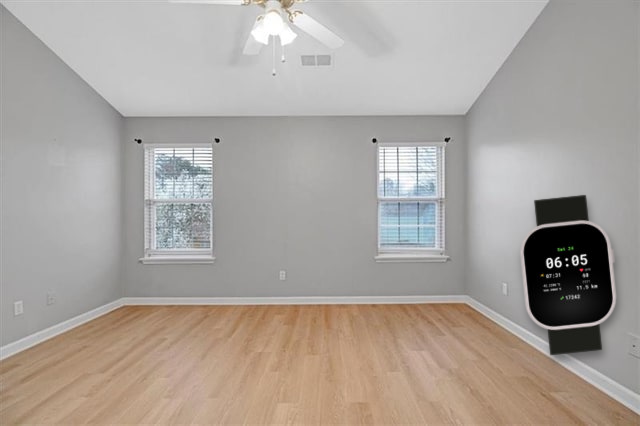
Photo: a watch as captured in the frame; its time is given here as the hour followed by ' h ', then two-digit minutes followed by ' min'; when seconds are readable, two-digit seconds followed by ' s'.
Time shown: 6 h 05 min
